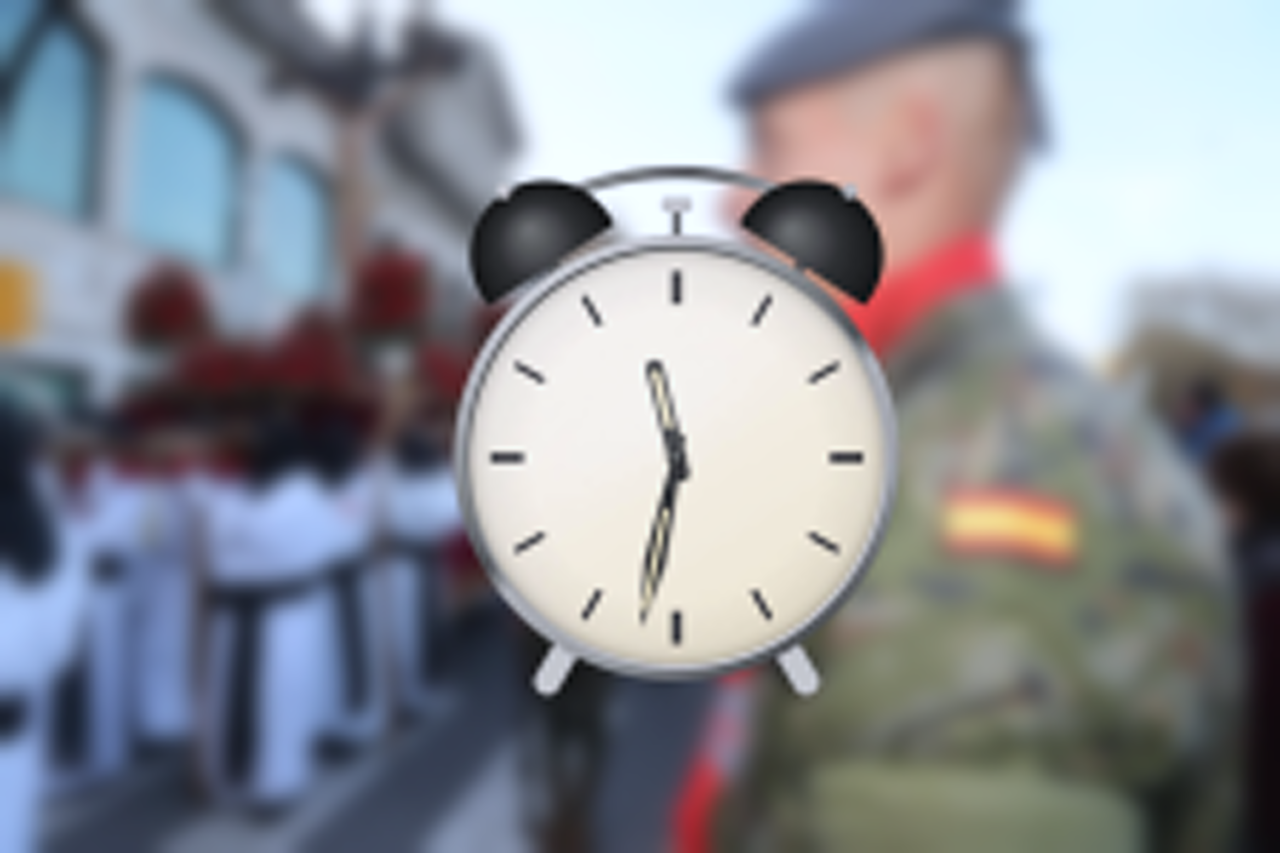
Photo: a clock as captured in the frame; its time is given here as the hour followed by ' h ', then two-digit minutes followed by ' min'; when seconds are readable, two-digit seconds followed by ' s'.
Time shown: 11 h 32 min
